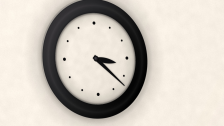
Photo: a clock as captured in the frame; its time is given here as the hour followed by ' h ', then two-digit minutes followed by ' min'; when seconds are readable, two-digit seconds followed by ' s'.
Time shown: 3 h 22 min
